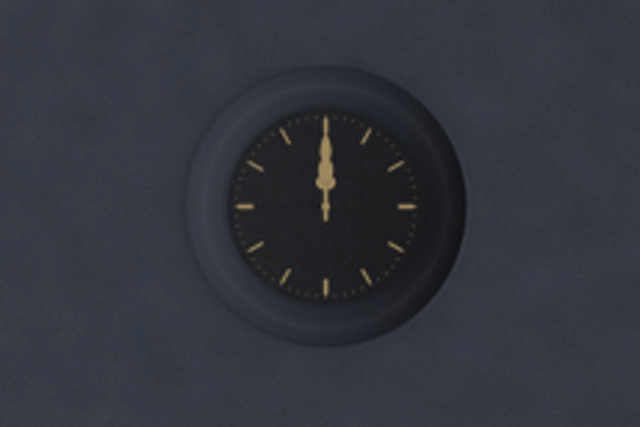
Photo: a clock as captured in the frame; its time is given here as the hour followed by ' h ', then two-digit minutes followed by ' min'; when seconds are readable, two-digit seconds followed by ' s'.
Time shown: 12 h 00 min
